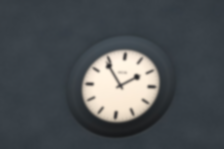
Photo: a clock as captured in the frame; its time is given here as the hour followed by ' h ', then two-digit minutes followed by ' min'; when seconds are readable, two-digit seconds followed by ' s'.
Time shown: 1 h 54 min
